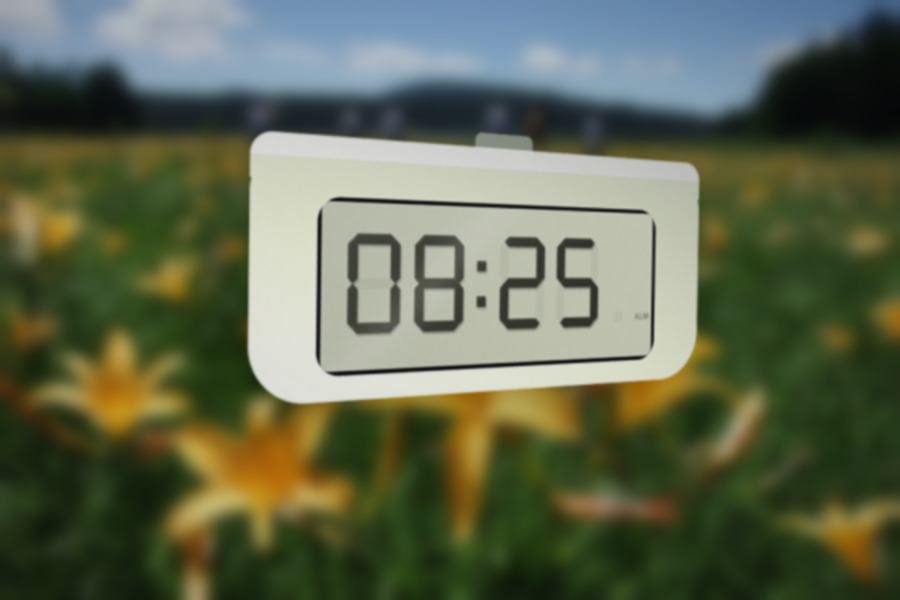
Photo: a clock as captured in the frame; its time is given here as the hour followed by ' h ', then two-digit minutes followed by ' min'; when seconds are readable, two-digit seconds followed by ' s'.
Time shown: 8 h 25 min
